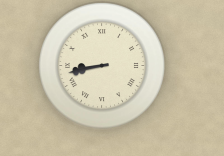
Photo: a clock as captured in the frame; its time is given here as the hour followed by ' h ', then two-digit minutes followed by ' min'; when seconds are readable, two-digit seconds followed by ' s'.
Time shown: 8 h 43 min
